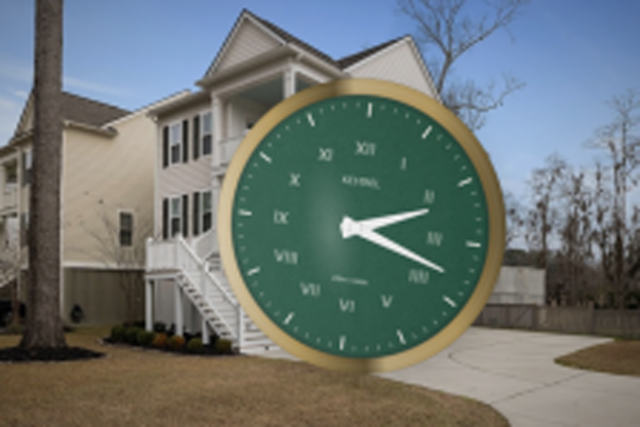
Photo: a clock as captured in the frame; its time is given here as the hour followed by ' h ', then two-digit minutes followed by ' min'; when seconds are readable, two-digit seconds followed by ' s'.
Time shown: 2 h 18 min
